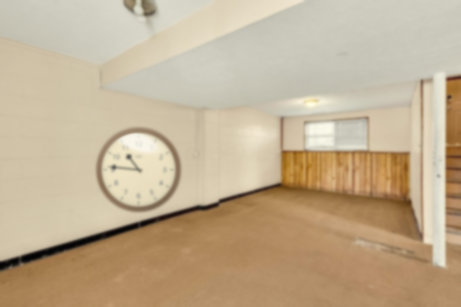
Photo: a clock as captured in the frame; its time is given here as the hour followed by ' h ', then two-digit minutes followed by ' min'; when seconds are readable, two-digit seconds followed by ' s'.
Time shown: 10 h 46 min
